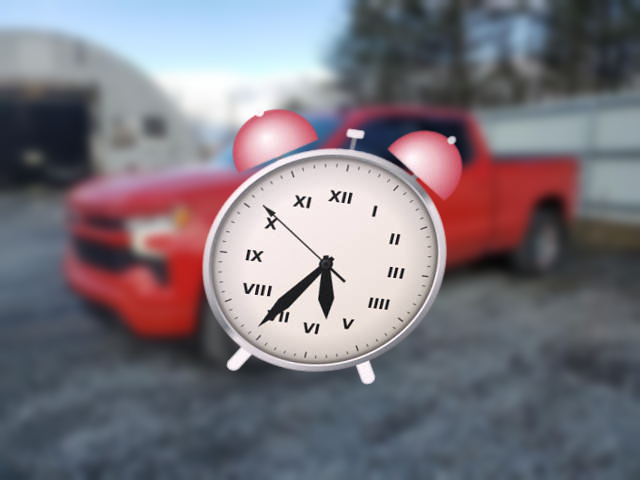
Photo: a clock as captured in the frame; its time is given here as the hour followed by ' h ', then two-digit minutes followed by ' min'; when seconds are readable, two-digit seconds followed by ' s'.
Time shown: 5 h 35 min 51 s
